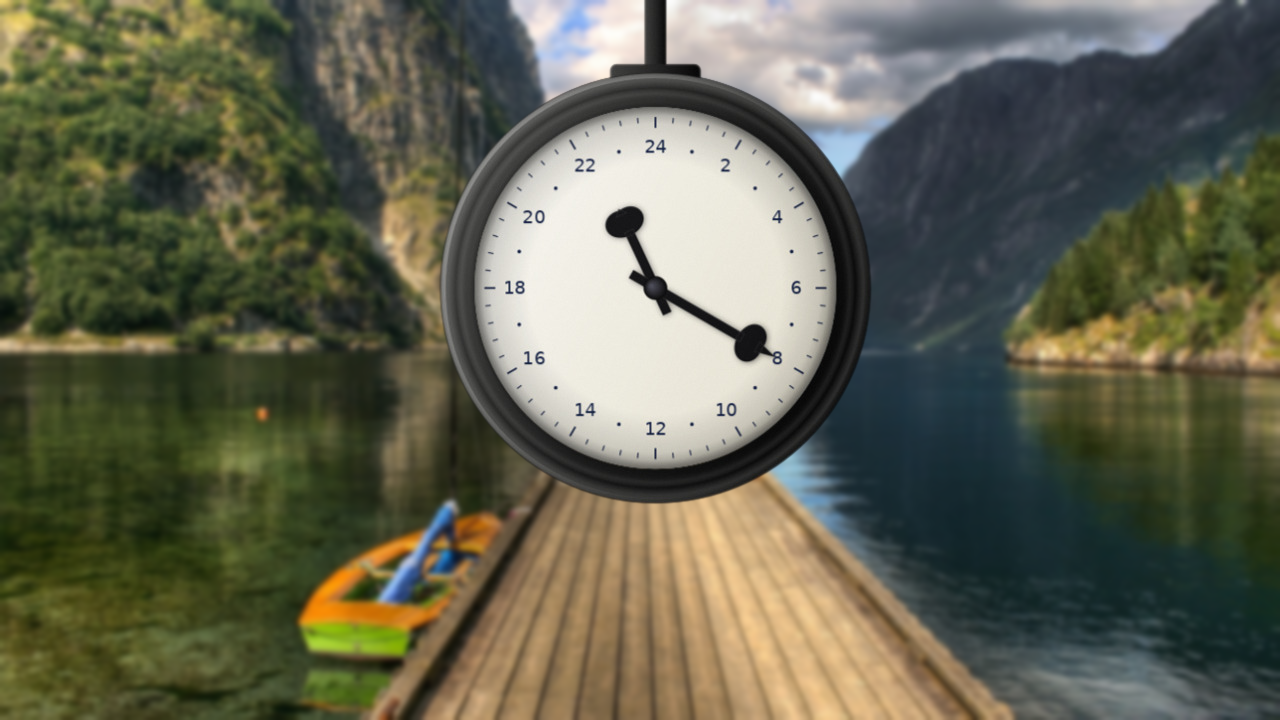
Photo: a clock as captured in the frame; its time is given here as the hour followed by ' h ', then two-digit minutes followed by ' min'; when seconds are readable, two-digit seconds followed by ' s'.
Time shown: 22 h 20 min
